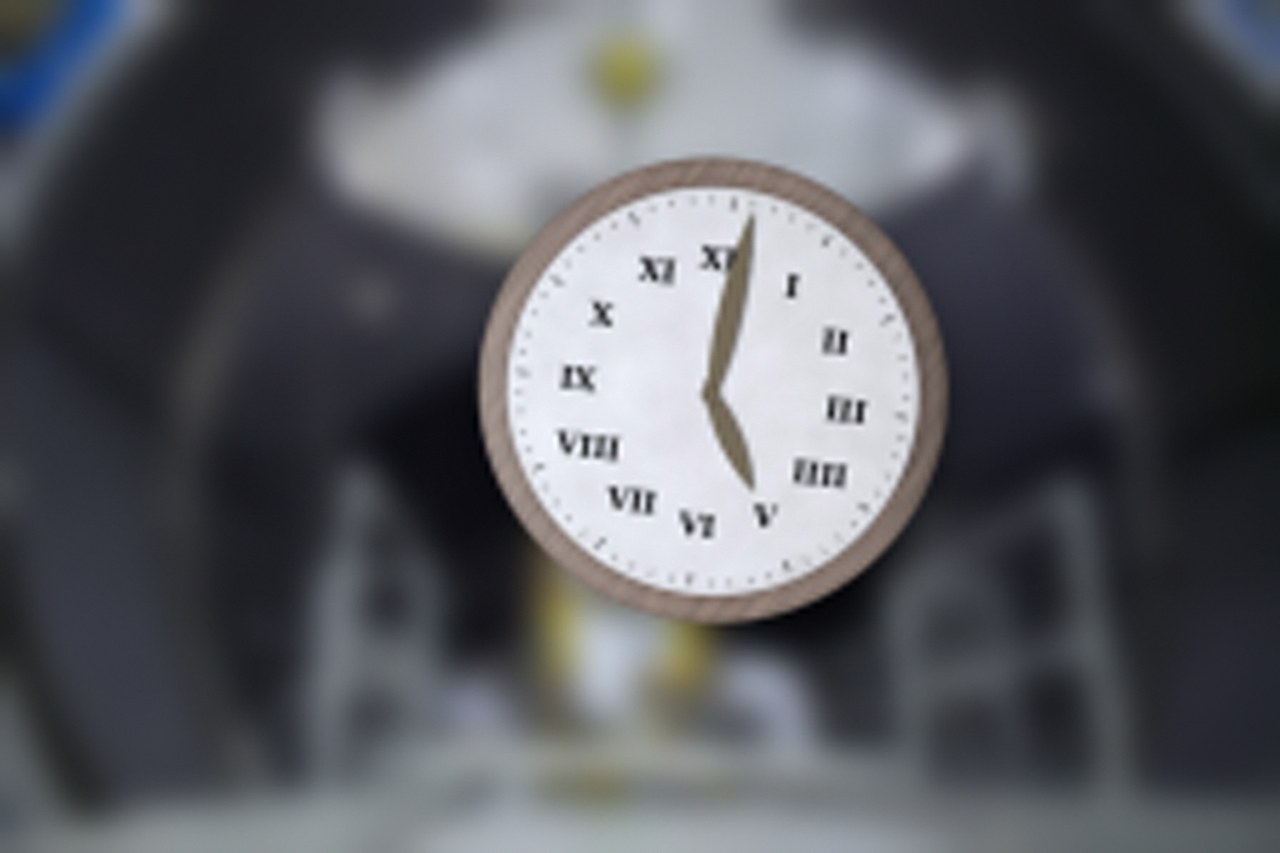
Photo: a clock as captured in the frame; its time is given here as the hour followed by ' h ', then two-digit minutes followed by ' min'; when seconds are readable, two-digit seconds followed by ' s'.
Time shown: 5 h 01 min
